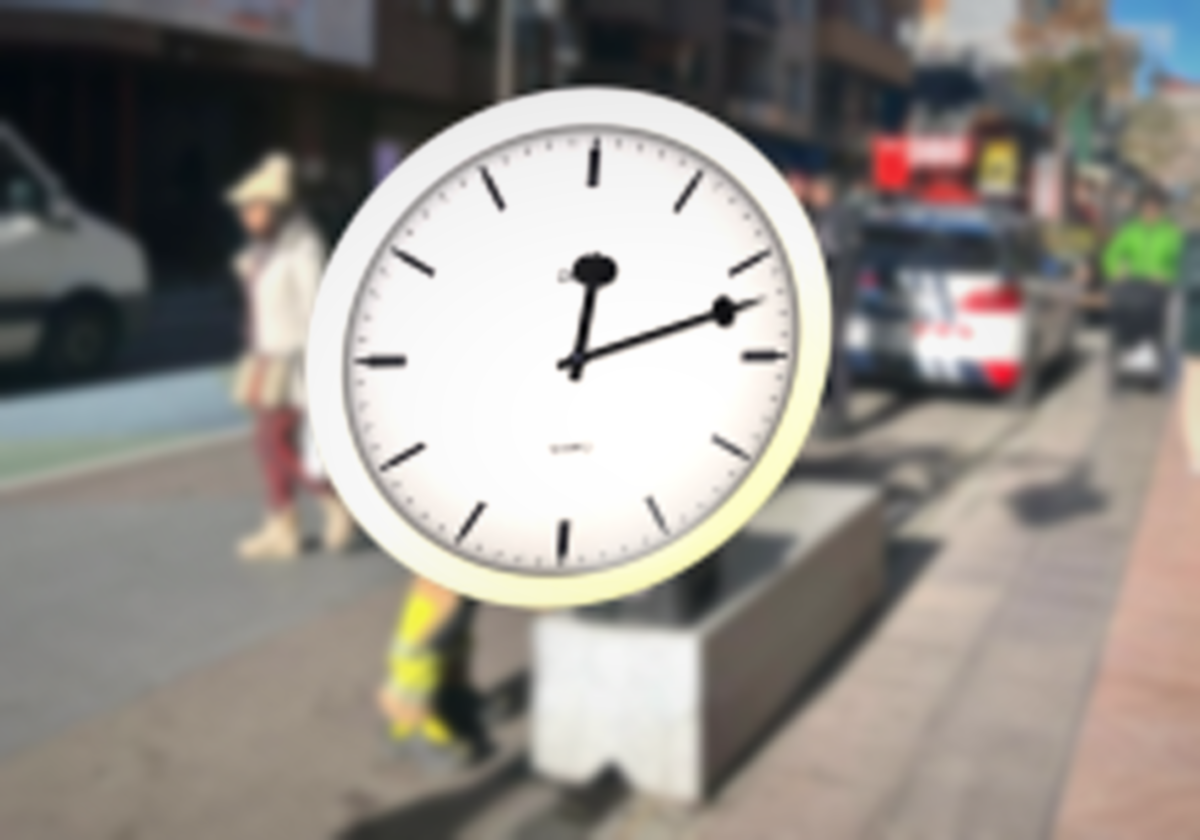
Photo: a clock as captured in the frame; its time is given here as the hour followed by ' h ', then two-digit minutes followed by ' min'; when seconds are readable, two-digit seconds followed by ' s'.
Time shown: 12 h 12 min
